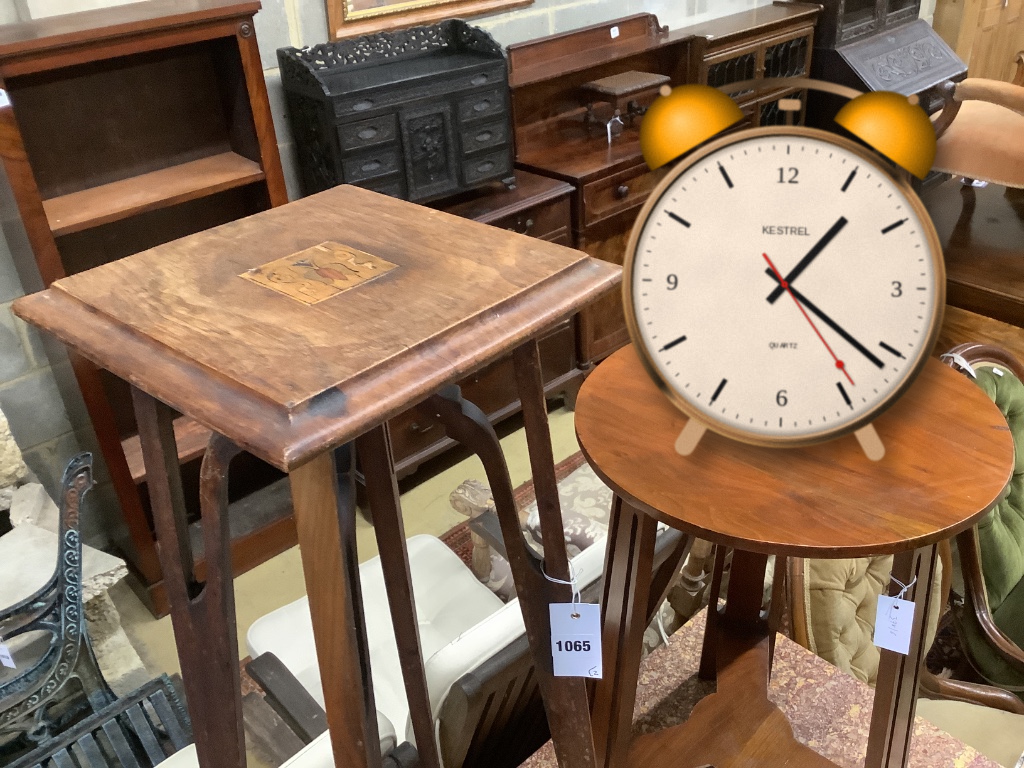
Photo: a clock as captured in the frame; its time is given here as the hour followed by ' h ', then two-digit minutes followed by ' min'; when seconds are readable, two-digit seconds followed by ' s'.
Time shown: 1 h 21 min 24 s
